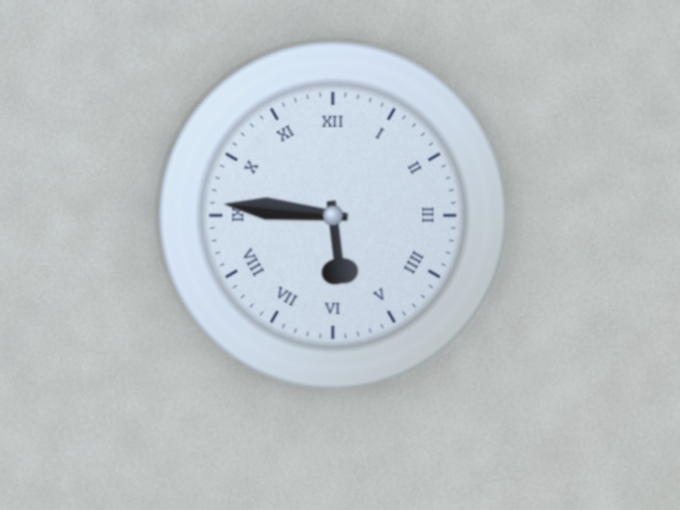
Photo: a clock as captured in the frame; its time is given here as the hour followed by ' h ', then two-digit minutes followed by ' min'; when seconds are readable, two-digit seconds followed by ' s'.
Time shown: 5 h 46 min
